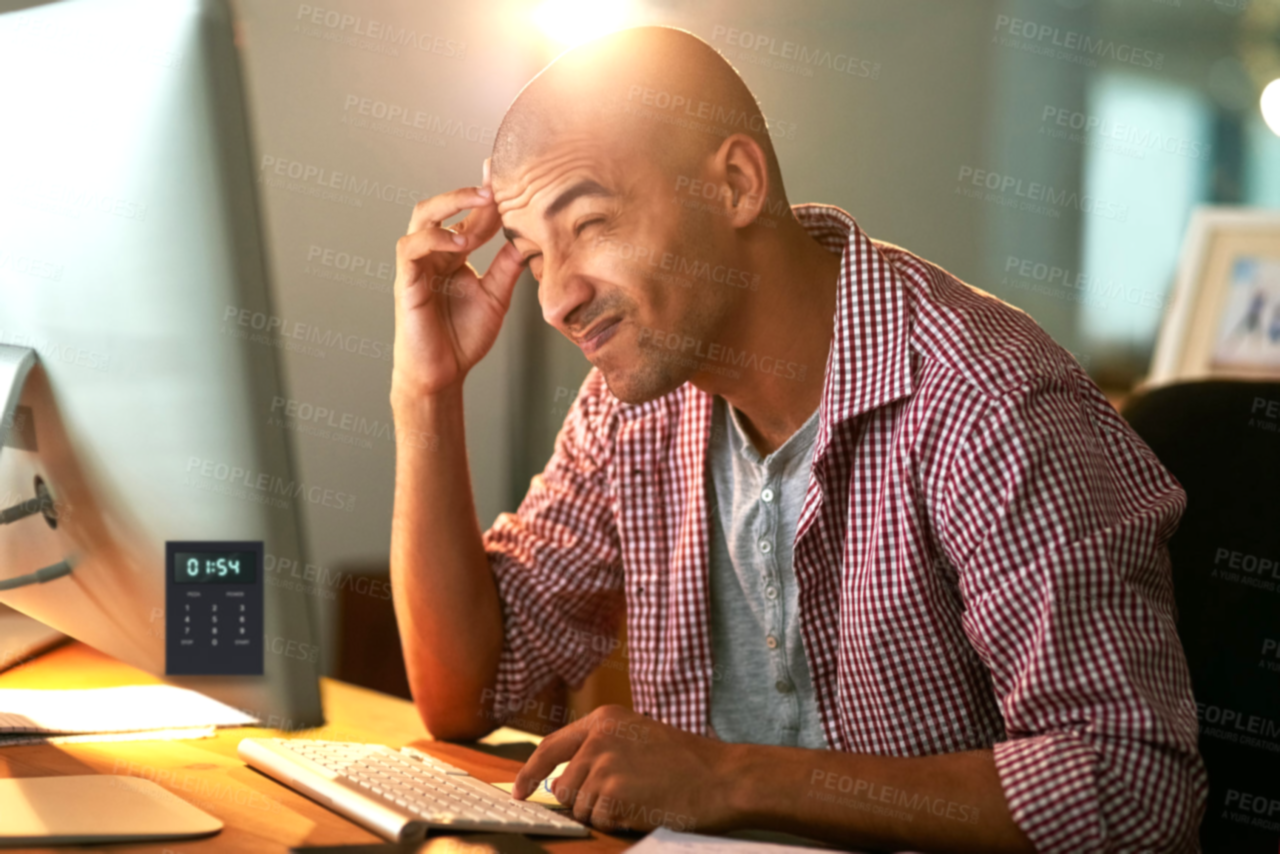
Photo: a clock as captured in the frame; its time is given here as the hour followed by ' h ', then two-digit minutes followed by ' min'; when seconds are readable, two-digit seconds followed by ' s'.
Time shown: 1 h 54 min
